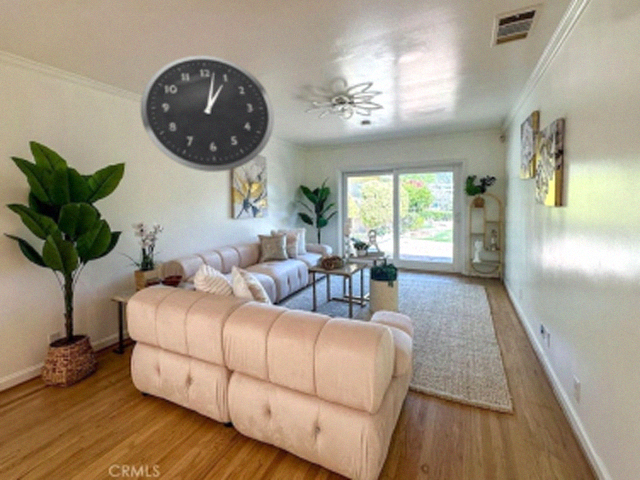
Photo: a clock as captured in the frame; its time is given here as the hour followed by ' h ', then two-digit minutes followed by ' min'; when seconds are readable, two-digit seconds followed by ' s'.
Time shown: 1 h 02 min
